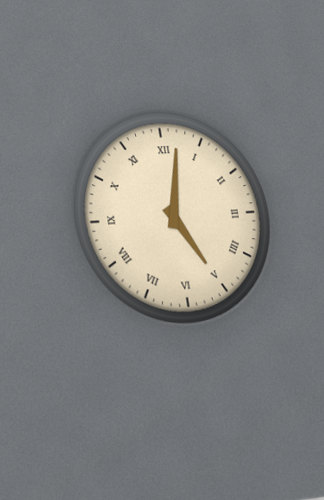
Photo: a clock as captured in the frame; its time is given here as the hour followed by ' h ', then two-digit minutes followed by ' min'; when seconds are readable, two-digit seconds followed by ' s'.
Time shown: 5 h 02 min
